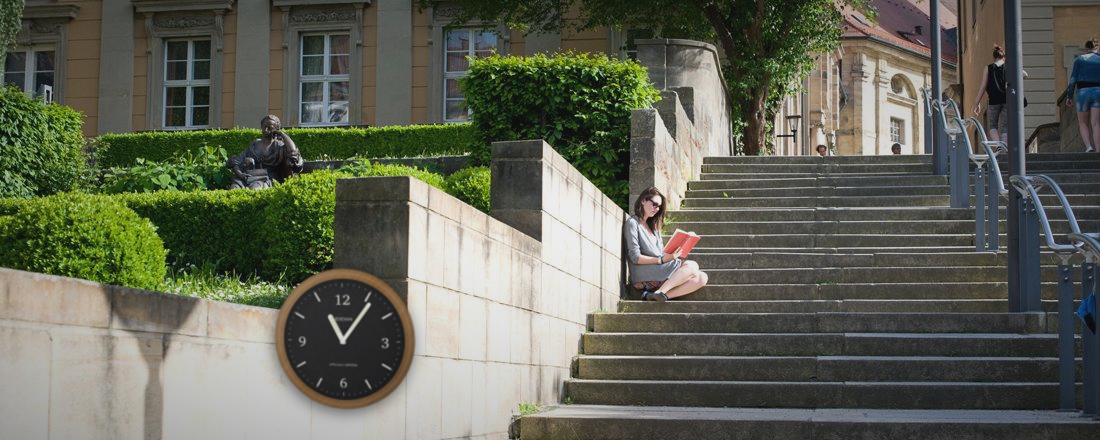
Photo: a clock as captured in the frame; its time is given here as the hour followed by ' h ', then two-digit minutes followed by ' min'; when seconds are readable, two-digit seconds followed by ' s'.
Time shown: 11 h 06 min
